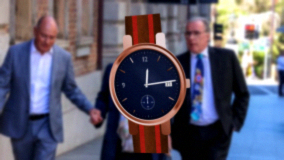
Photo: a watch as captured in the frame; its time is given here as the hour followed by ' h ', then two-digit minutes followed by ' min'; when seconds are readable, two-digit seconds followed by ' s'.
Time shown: 12 h 14 min
